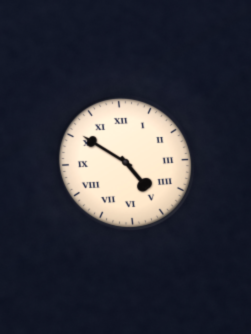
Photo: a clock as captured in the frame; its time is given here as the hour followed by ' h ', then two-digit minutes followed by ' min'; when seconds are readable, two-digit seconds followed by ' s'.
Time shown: 4 h 51 min
